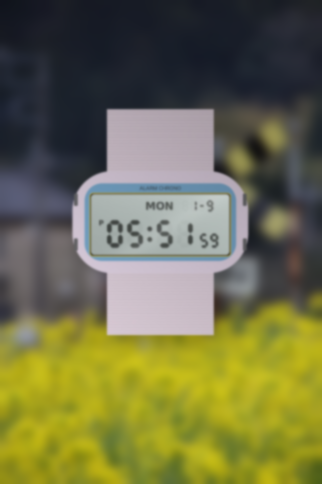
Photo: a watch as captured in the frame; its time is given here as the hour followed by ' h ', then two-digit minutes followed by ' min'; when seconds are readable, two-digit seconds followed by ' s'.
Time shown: 5 h 51 min 59 s
